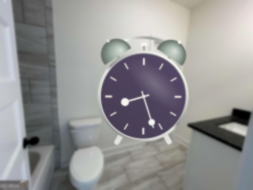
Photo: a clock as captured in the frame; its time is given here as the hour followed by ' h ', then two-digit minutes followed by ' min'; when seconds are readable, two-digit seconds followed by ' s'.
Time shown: 8 h 27 min
